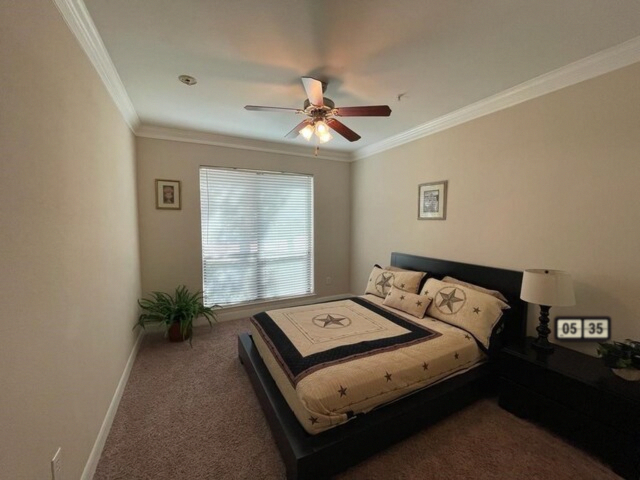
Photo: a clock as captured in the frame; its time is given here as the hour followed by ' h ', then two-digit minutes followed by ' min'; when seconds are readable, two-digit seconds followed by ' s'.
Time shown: 5 h 35 min
